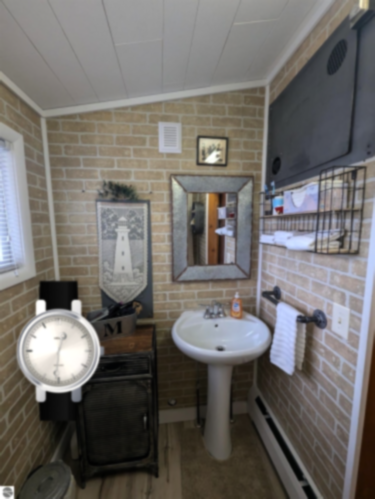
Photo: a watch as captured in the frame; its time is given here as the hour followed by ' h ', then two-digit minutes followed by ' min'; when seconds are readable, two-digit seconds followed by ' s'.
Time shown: 12 h 31 min
